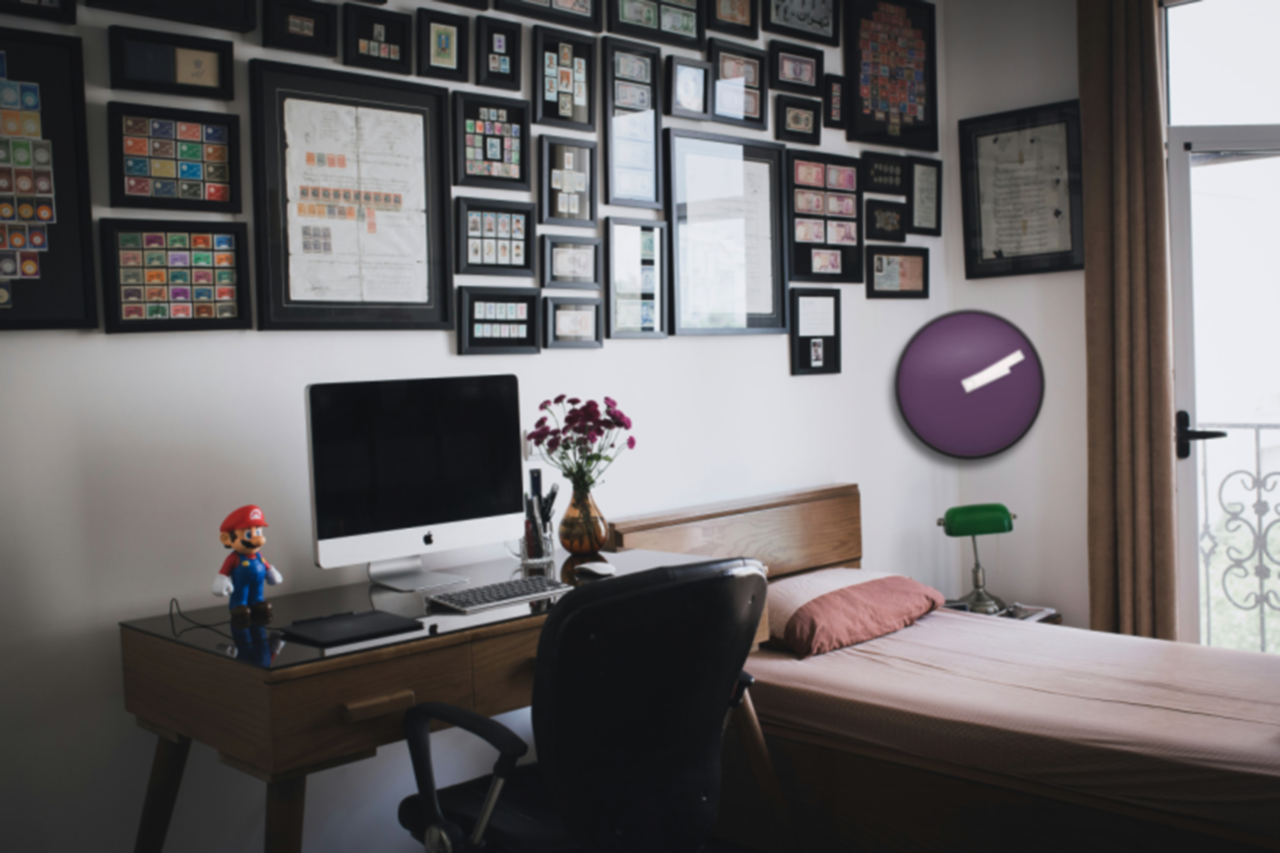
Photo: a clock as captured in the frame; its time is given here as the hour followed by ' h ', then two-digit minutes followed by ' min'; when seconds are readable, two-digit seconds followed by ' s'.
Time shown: 2 h 10 min
